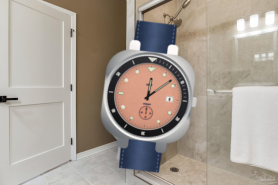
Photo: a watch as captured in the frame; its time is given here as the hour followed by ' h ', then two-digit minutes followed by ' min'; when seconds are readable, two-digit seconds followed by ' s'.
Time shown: 12 h 08 min
